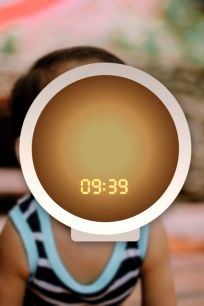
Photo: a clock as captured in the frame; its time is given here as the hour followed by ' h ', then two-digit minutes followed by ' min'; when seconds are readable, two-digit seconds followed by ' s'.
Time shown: 9 h 39 min
